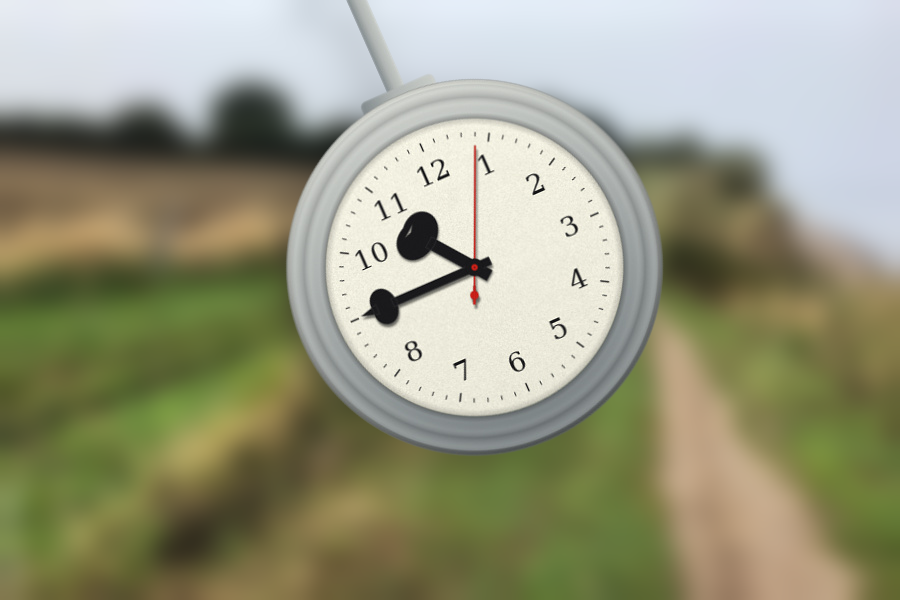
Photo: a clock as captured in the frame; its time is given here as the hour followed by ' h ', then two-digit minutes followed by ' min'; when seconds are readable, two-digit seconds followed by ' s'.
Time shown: 10 h 45 min 04 s
